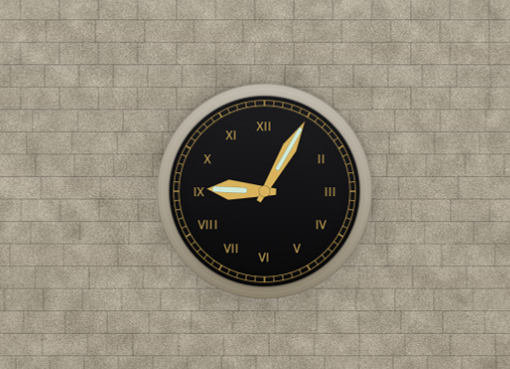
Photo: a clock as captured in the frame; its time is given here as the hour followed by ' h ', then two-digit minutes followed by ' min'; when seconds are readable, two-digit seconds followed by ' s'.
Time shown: 9 h 05 min
